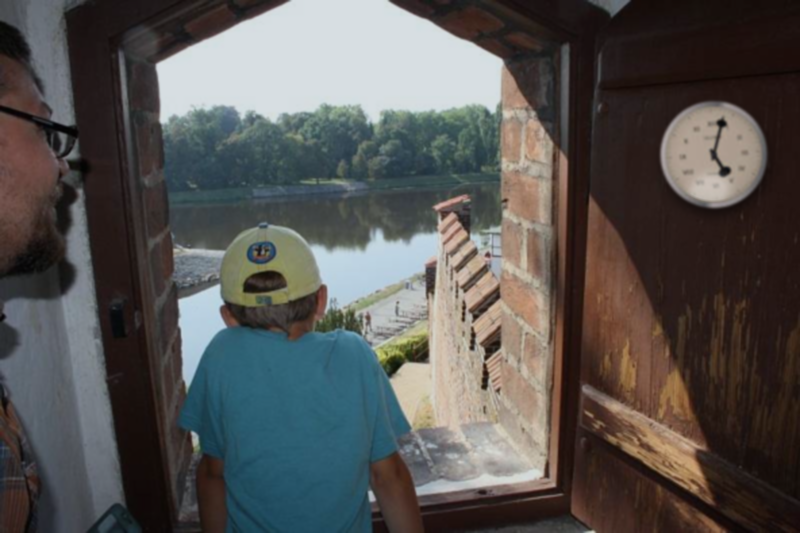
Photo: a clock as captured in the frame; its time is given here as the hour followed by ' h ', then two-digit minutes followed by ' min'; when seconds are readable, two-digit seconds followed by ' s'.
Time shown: 5 h 03 min
